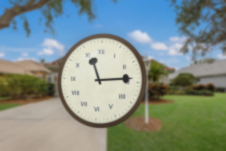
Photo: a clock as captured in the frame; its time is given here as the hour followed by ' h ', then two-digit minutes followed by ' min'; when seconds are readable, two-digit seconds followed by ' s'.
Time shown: 11 h 14 min
